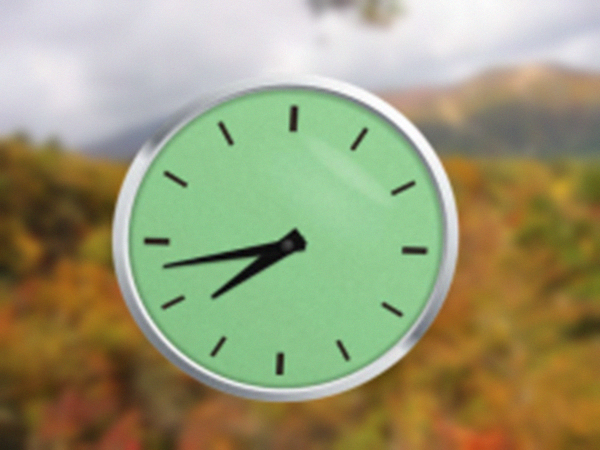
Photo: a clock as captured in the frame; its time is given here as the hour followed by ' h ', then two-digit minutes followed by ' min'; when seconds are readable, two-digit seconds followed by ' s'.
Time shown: 7 h 43 min
